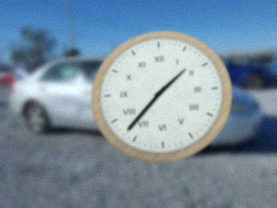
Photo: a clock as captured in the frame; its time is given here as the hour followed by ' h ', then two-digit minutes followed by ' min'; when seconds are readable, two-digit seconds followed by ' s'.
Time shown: 1 h 37 min
